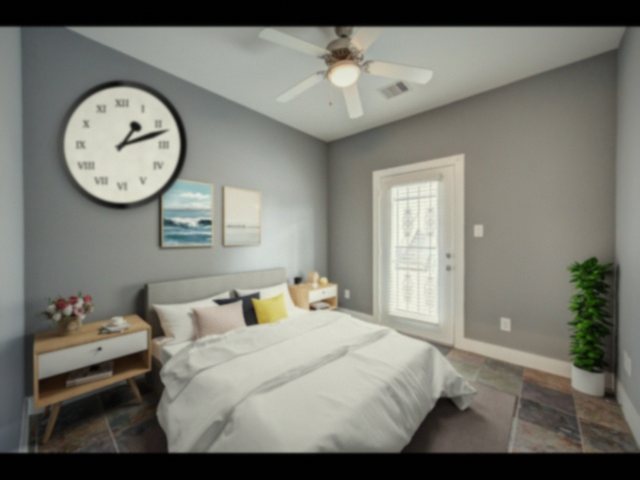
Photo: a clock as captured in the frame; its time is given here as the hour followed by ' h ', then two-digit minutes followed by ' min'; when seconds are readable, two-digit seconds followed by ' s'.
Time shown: 1 h 12 min
